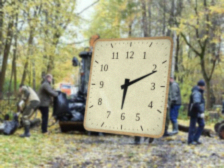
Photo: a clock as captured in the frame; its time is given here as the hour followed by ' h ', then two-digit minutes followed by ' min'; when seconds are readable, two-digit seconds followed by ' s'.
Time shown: 6 h 11 min
